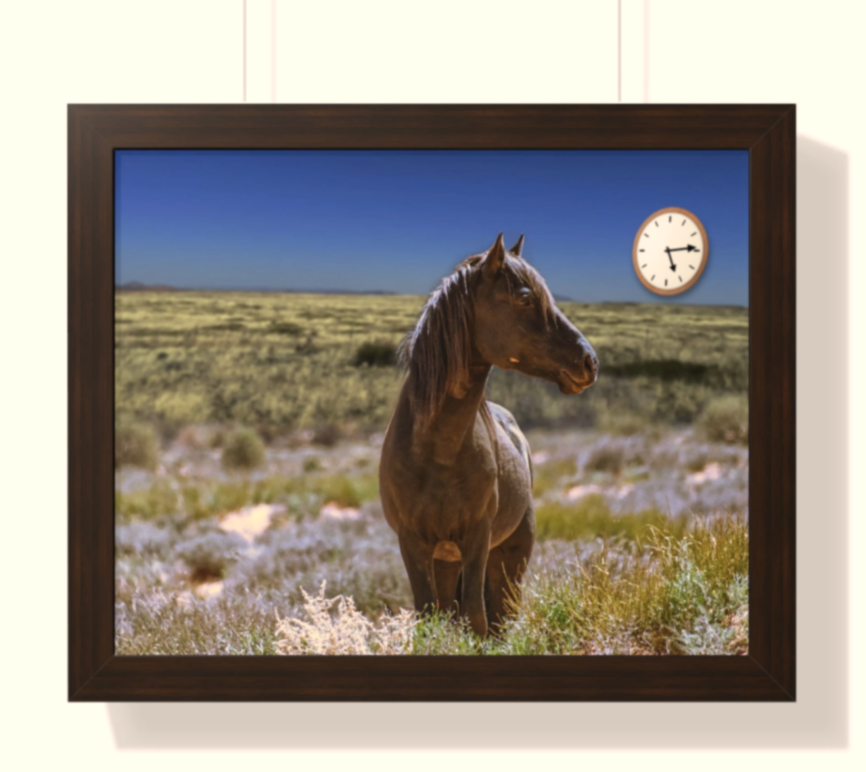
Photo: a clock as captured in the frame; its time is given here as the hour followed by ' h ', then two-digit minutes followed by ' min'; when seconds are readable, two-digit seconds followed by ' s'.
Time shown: 5 h 14 min
